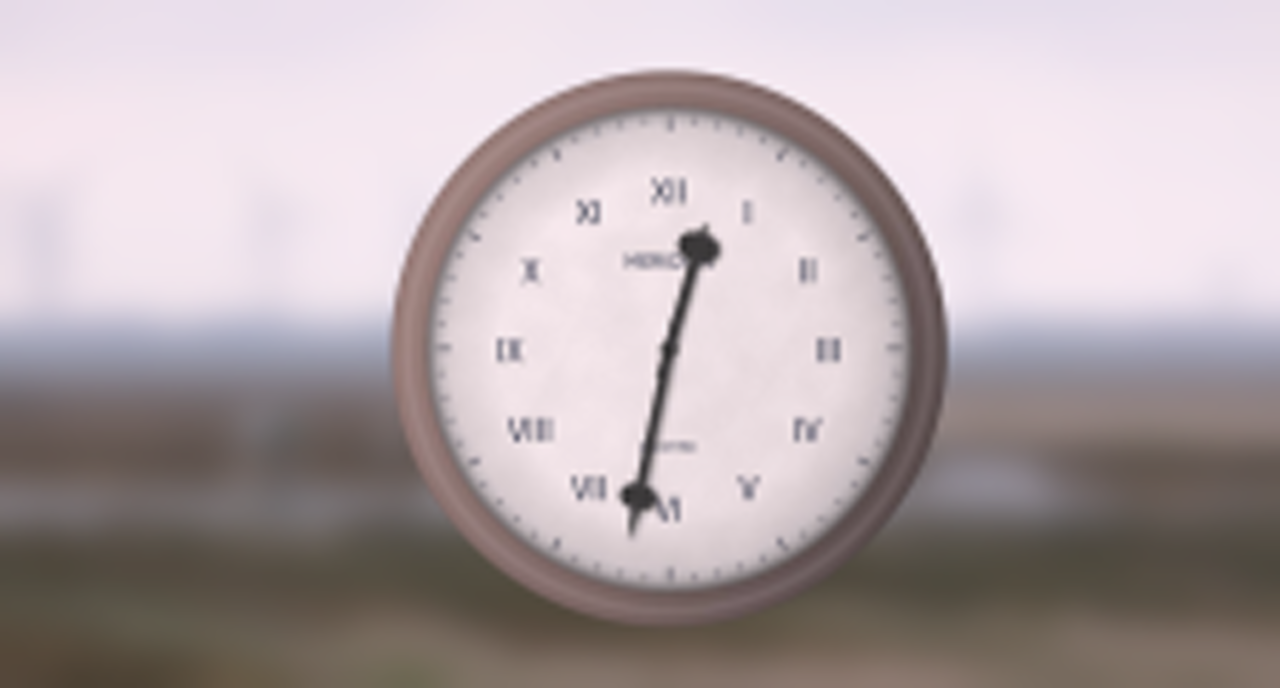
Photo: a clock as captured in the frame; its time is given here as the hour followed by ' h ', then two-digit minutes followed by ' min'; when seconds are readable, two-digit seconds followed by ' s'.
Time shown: 12 h 32 min
